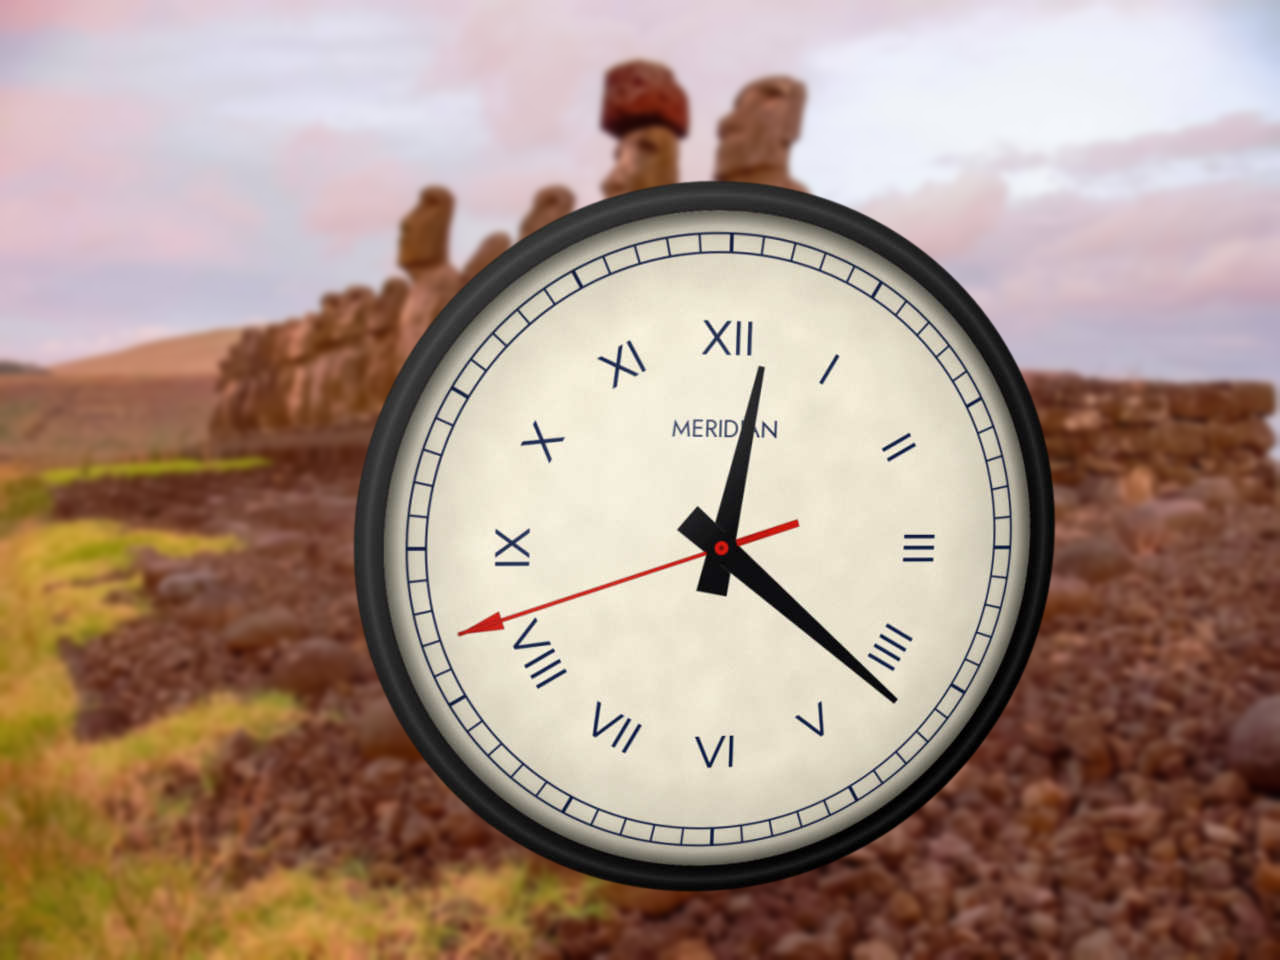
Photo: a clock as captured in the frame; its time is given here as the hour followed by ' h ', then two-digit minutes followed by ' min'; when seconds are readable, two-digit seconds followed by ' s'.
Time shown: 12 h 21 min 42 s
